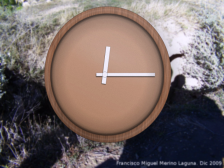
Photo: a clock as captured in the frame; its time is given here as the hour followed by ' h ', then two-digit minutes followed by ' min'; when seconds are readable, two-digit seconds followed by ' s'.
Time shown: 12 h 15 min
